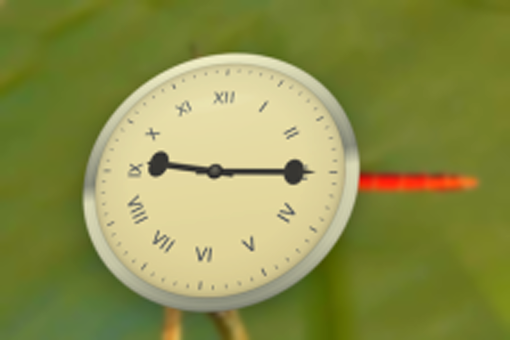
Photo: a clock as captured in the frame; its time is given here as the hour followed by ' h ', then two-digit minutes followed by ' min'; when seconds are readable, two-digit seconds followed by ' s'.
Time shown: 9 h 15 min
